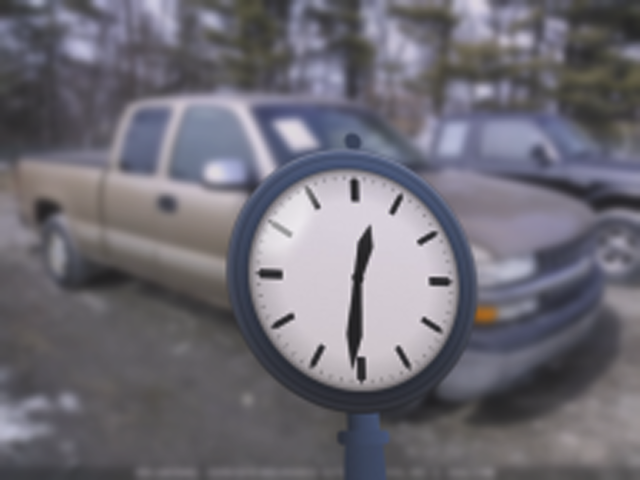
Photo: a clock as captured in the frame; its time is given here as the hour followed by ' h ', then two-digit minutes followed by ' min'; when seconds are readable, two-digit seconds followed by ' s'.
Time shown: 12 h 31 min
